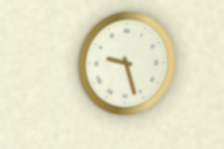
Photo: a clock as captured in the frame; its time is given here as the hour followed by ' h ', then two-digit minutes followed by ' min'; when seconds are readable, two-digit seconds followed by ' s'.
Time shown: 9 h 27 min
